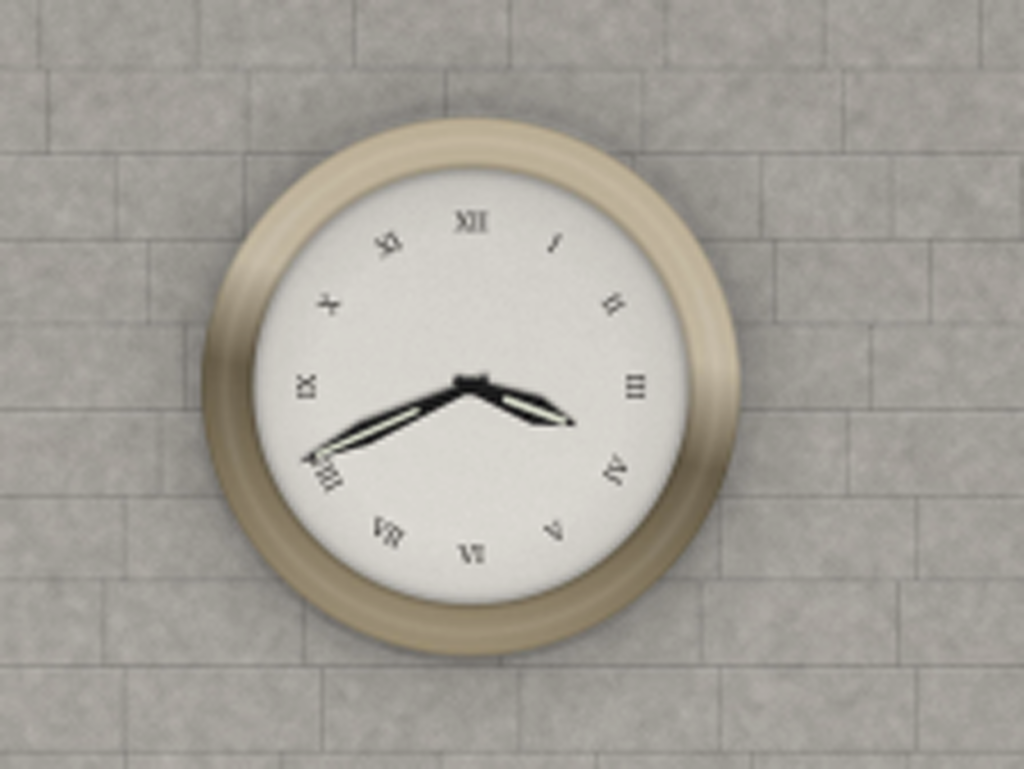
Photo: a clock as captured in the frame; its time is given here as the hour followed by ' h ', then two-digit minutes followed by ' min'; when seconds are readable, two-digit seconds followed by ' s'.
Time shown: 3 h 41 min
